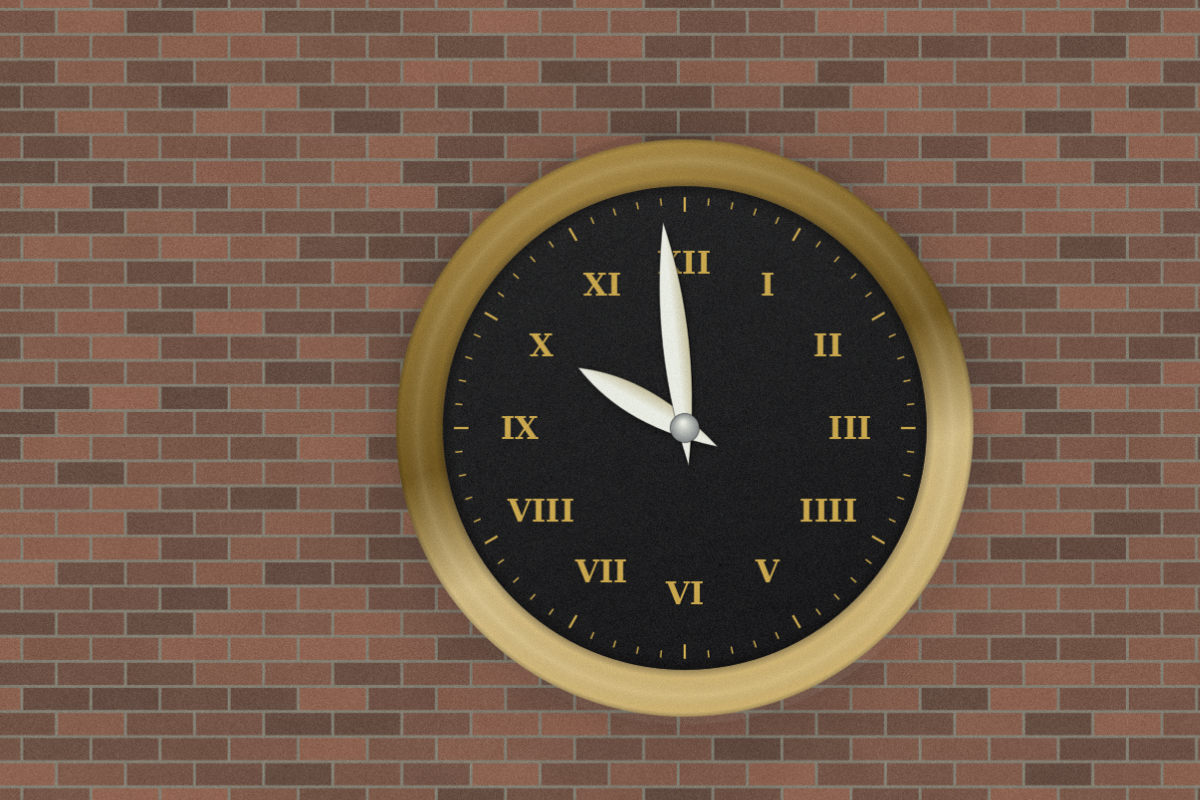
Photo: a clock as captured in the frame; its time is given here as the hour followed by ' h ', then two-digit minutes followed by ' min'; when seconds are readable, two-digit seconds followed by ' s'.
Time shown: 9 h 59 min
